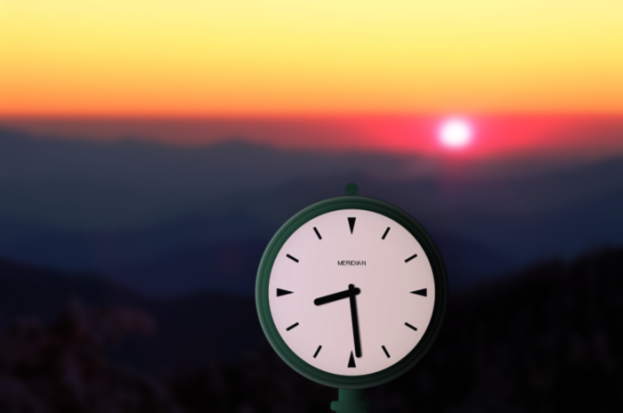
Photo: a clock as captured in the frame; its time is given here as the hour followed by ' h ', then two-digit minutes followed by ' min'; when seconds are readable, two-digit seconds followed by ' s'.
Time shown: 8 h 29 min
